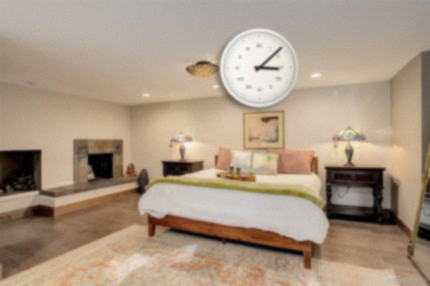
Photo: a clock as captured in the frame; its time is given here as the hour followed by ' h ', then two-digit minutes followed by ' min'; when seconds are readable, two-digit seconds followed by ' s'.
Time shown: 3 h 08 min
